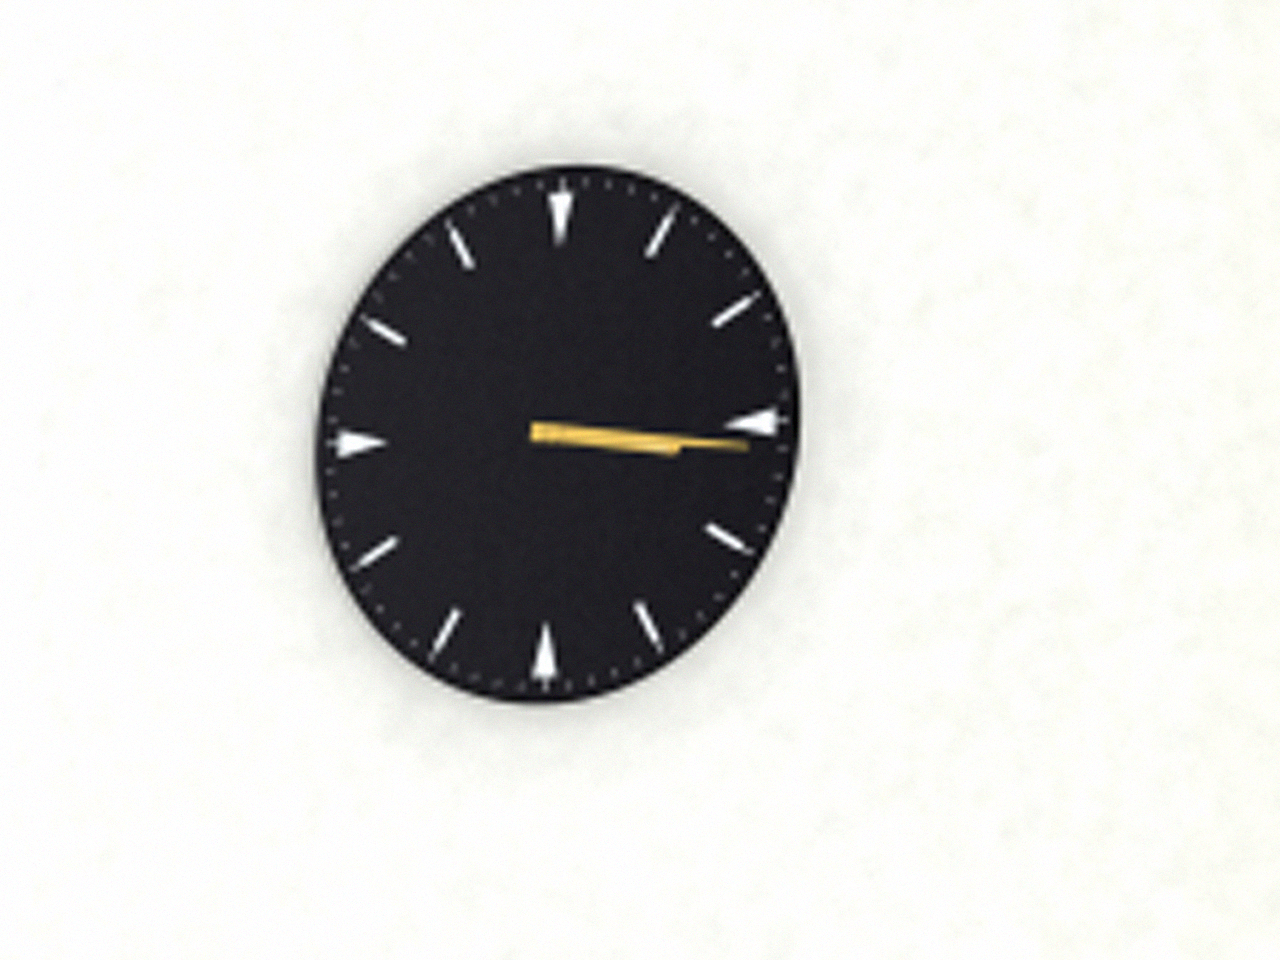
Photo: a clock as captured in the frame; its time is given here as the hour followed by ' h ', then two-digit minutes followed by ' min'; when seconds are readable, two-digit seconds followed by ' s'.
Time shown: 3 h 16 min
